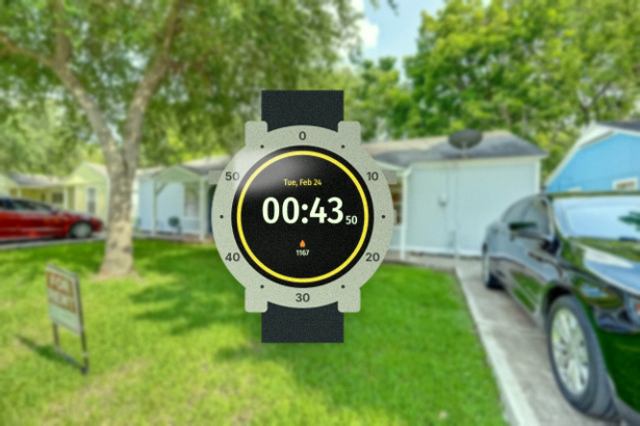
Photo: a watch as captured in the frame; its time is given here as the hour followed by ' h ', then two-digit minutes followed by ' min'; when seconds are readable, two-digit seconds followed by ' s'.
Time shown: 0 h 43 min 50 s
